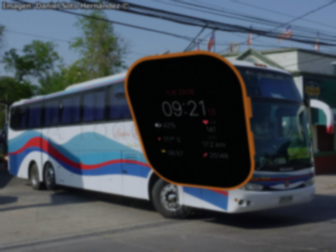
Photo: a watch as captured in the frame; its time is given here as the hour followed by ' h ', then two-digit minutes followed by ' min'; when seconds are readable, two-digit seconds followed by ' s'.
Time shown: 9 h 21 min
